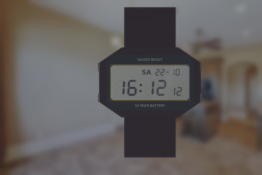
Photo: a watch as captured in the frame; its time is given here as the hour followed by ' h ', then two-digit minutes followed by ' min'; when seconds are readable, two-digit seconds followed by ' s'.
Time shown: 16 h 12 min 12 s
